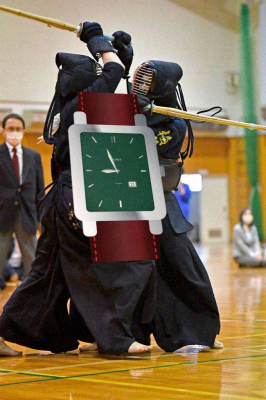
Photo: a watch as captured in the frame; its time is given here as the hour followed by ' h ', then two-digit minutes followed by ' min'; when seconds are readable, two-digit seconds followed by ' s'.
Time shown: 8 h 57 min
